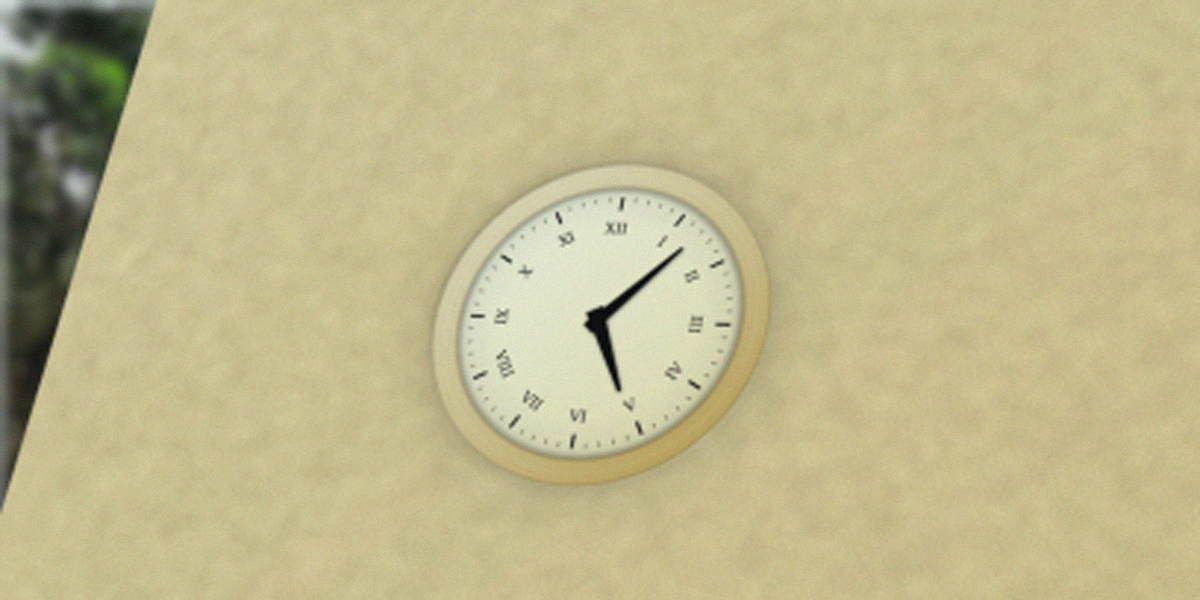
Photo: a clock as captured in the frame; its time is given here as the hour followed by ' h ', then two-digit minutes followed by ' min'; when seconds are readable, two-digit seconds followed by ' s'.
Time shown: 5 h 07 min
